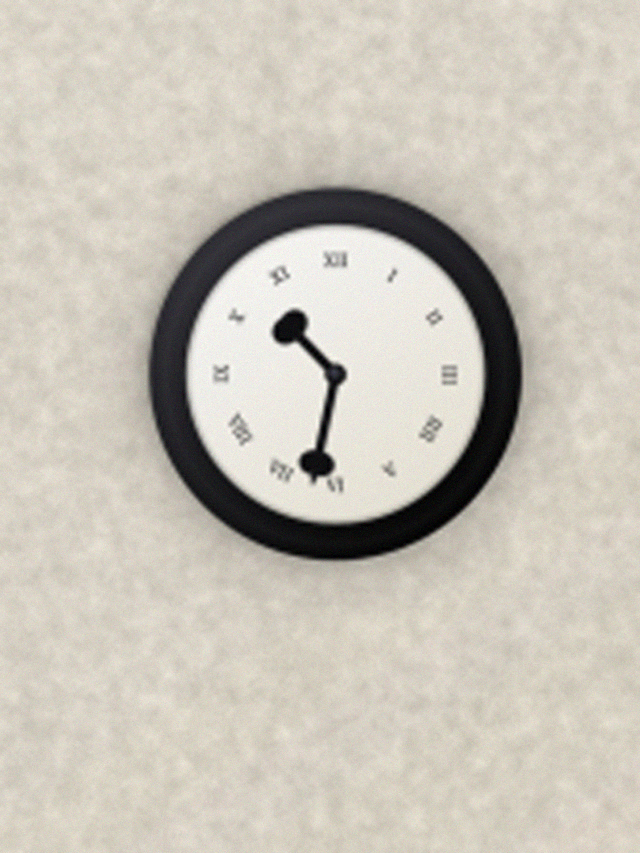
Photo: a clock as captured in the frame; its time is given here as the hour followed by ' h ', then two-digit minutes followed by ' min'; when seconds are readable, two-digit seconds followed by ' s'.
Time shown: 10 h 32 min
